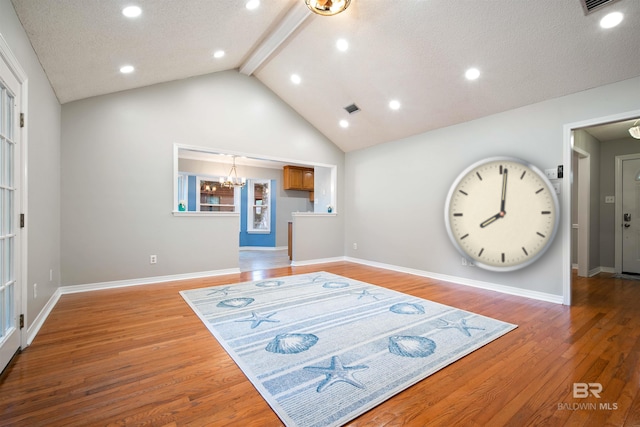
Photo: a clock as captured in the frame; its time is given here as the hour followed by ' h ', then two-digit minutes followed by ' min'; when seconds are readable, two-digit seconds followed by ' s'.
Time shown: 8 h 01 min
